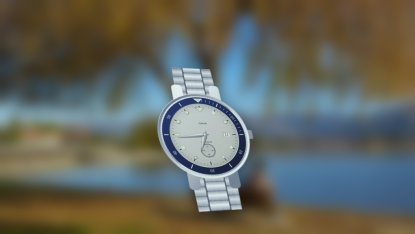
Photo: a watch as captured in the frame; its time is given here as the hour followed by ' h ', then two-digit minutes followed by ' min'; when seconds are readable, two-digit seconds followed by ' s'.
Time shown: 6 h 44 min
